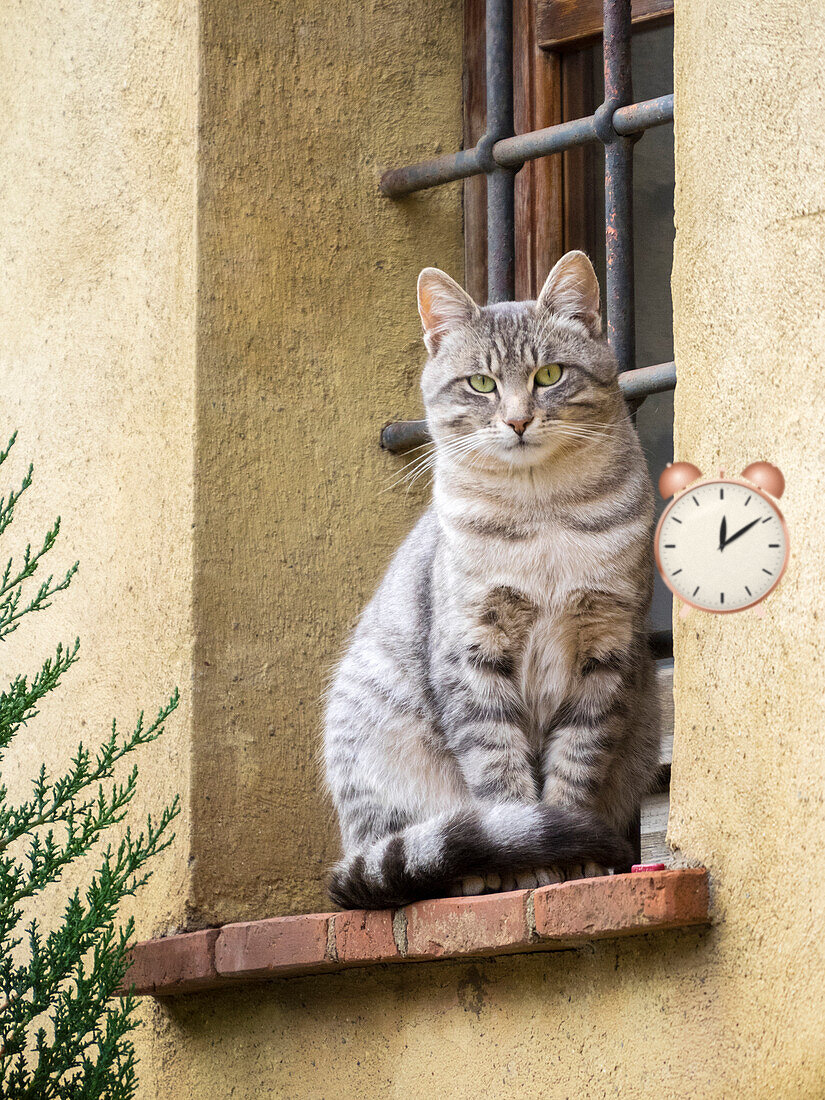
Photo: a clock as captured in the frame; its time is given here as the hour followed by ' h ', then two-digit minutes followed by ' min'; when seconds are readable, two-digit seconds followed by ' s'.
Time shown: 12 h 09 min
